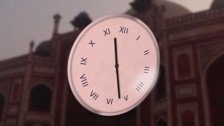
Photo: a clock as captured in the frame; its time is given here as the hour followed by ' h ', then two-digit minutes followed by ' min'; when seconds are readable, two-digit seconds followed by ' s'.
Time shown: 11 h 27 min
